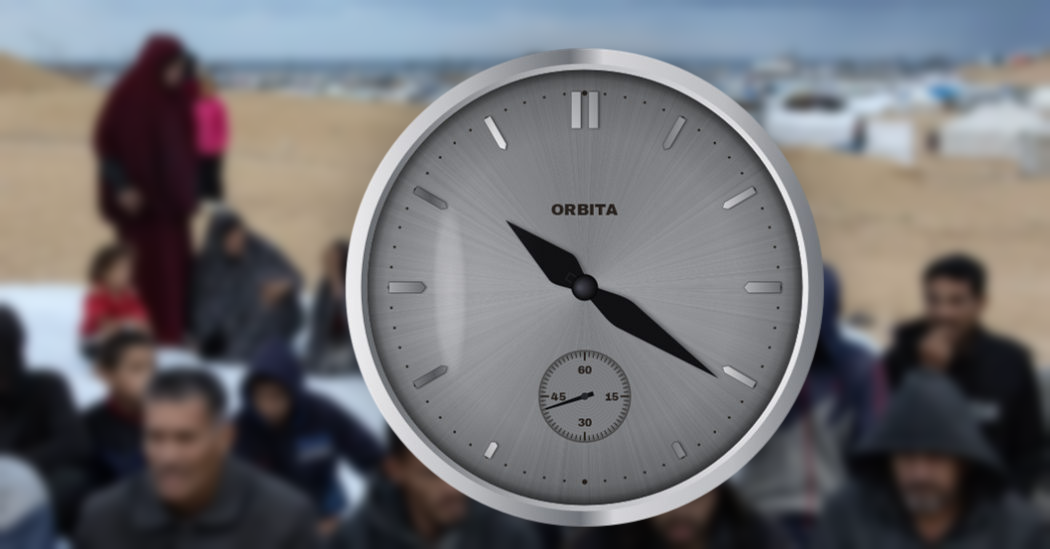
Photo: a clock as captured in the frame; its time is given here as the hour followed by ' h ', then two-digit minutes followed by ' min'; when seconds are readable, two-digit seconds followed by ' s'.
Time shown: 10 h 20 min 42 s
